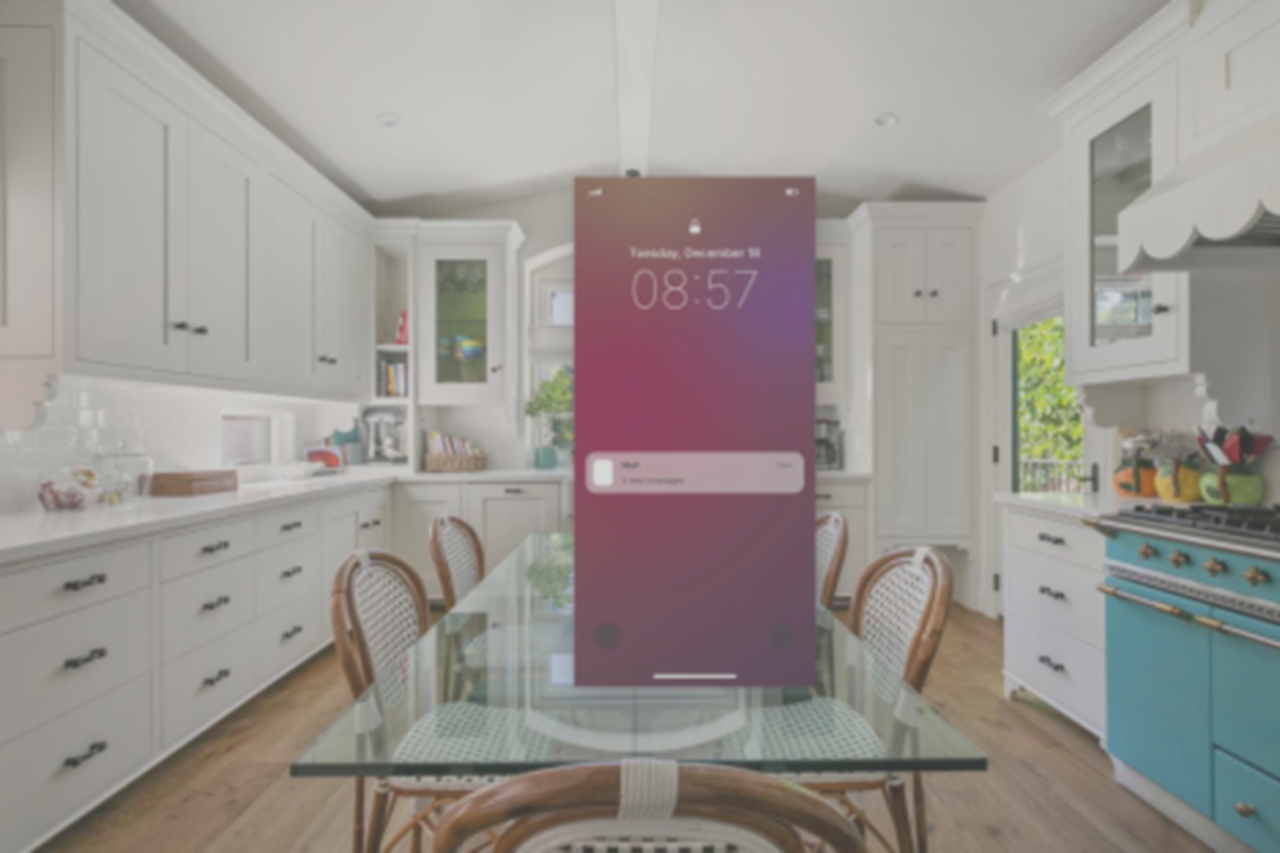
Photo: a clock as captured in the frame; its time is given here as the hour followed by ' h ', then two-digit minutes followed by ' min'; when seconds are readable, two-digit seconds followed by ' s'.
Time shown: 8 h 57 min
